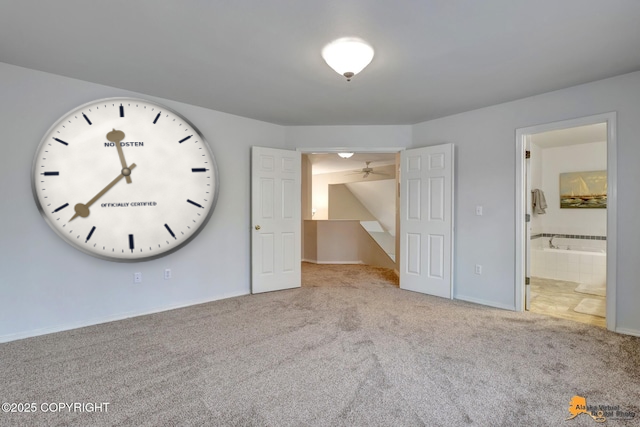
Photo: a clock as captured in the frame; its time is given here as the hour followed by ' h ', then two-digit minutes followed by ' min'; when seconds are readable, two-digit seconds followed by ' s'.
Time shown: 11 h 38 min
